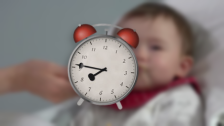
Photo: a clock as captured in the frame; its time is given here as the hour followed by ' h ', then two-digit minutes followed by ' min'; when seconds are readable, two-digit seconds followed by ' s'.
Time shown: 7 h 46 min
